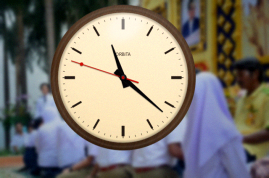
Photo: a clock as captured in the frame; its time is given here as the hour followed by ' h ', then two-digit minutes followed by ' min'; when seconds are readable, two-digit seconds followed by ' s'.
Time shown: 11 h 21 min 48 s
